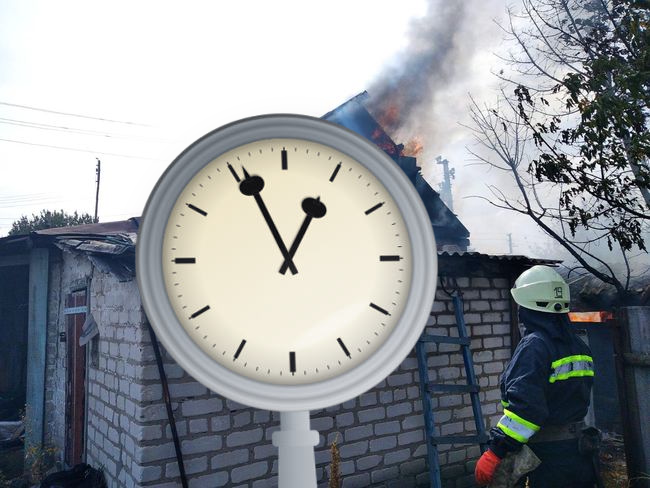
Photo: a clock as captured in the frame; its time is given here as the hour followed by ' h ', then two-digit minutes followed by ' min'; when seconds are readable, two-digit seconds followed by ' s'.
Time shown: 12 h 56 min
